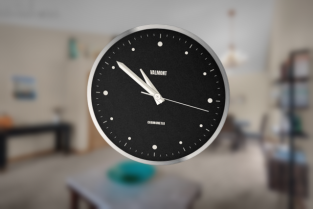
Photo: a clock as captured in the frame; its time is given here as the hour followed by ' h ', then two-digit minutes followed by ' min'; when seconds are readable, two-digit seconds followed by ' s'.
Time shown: 10 h 51 min 17 s
